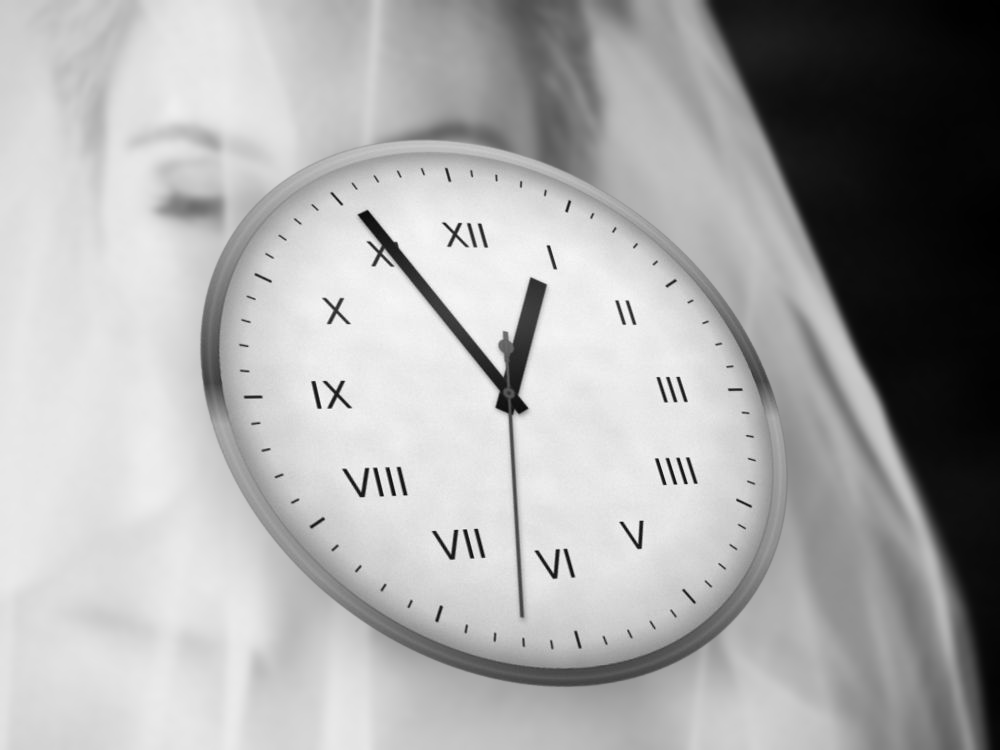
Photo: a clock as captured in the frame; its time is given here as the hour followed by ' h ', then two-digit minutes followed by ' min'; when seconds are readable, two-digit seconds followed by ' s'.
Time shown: 12 h 55 min 32 s
